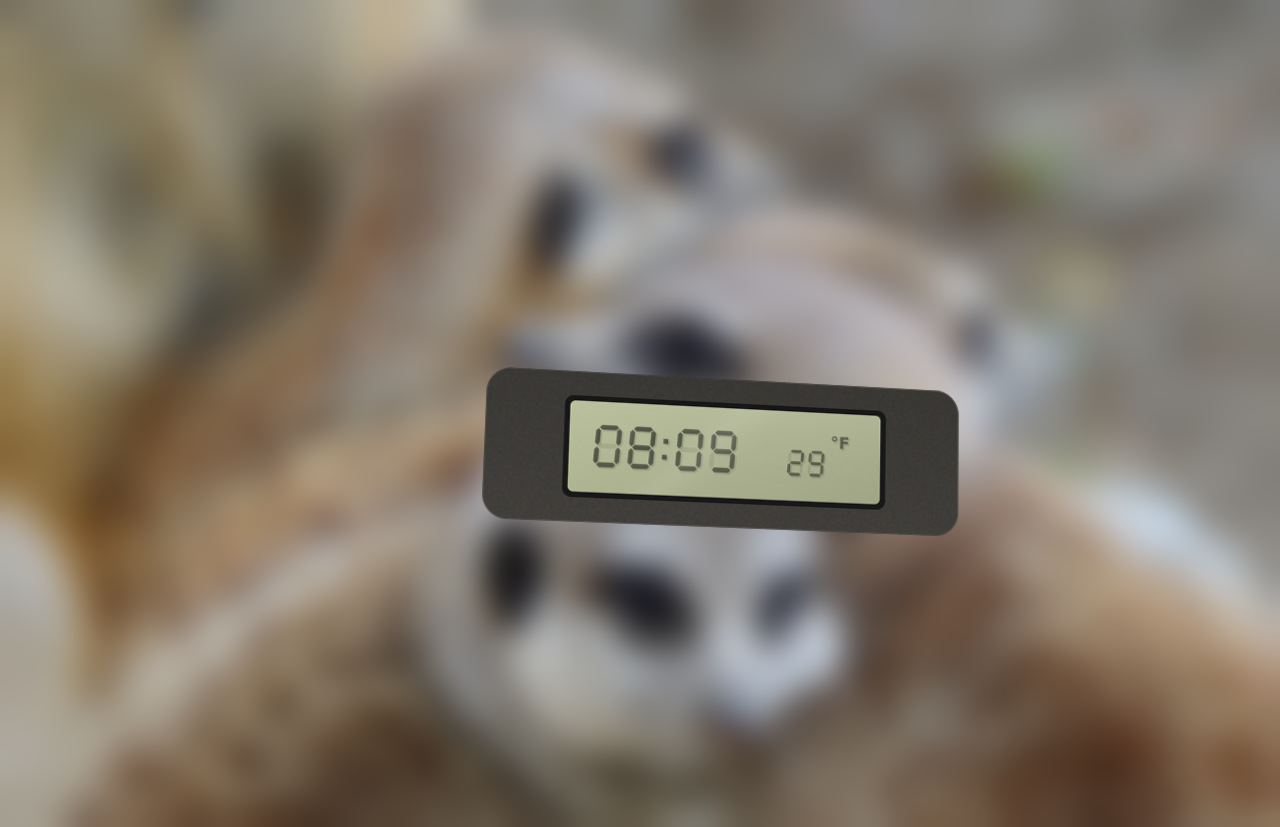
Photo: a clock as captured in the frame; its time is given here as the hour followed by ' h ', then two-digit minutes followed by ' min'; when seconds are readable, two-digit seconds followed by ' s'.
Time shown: 8 h 09 min
